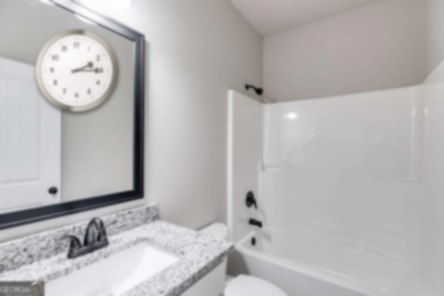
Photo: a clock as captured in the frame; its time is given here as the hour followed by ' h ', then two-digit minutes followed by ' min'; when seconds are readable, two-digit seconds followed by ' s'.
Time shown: 2 h 15 min
